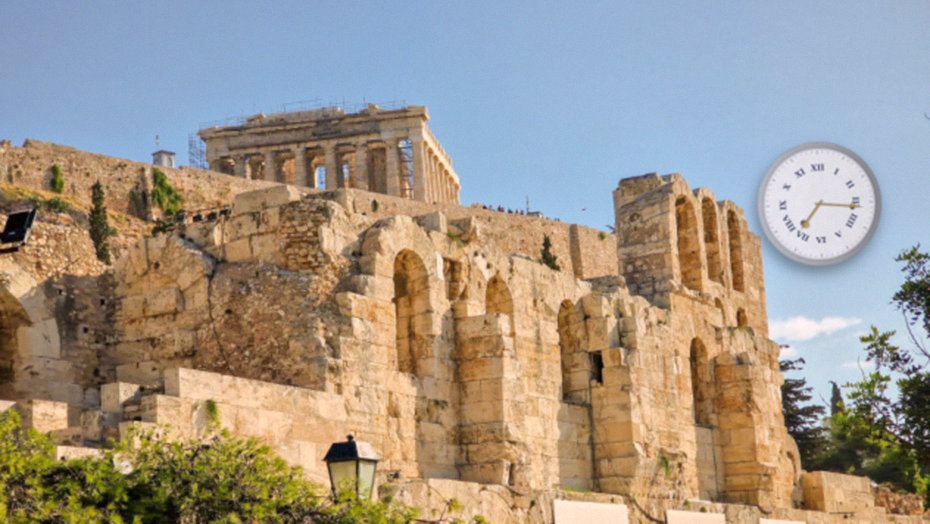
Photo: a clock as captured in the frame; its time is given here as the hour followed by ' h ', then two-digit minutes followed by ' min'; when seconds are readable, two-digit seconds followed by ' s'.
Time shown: 7 h 16 min
